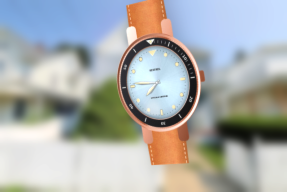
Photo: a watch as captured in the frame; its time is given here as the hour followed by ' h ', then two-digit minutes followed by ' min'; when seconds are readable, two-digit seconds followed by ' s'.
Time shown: 7 h 46 min
